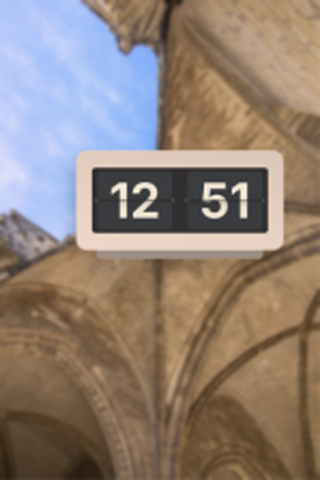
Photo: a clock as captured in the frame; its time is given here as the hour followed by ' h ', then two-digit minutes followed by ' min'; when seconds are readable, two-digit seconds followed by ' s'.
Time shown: 12 h 51 min
